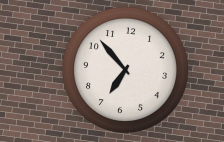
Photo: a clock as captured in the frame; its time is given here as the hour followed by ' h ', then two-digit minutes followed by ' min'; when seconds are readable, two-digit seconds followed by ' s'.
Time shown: 6 h 52 min
